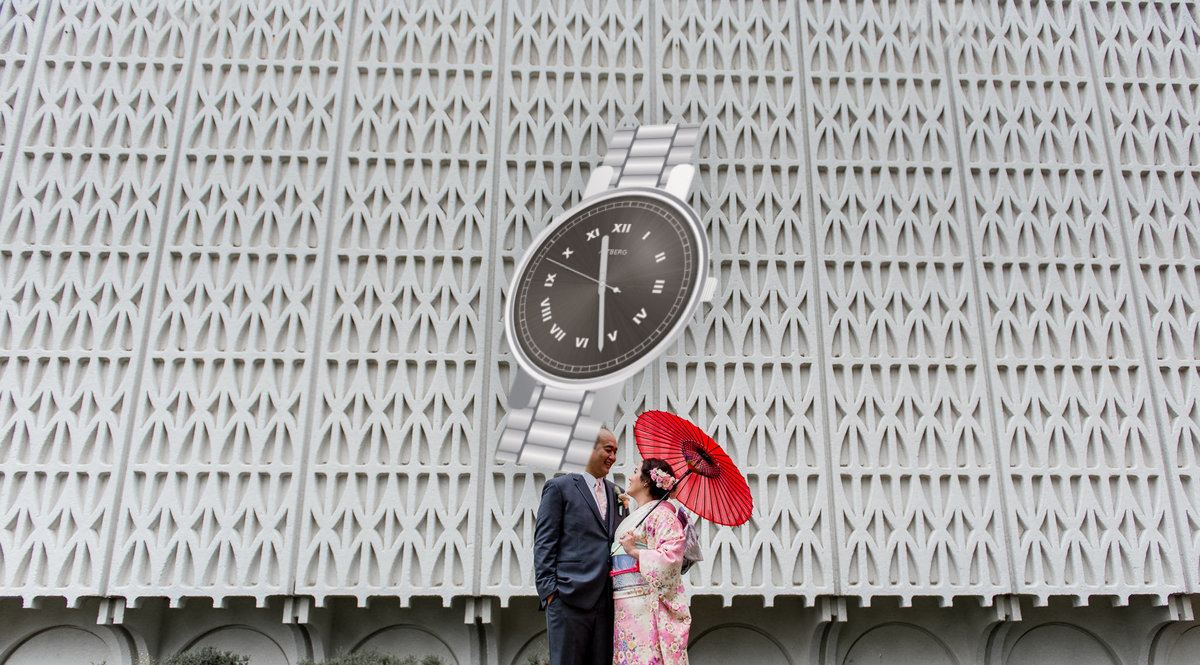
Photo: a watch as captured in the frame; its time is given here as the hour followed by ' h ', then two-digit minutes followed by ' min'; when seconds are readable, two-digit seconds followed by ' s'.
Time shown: 11 h 26 min 48 s
